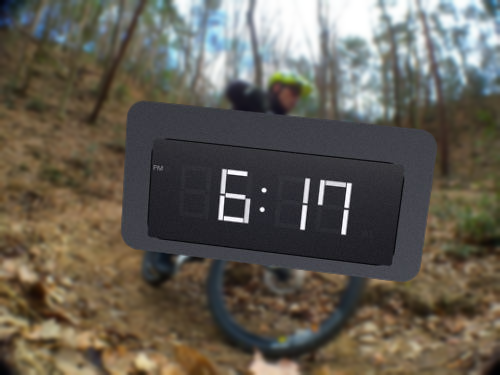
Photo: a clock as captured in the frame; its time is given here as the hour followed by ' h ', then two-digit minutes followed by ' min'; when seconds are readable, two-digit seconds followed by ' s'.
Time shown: 6 h 17 min
